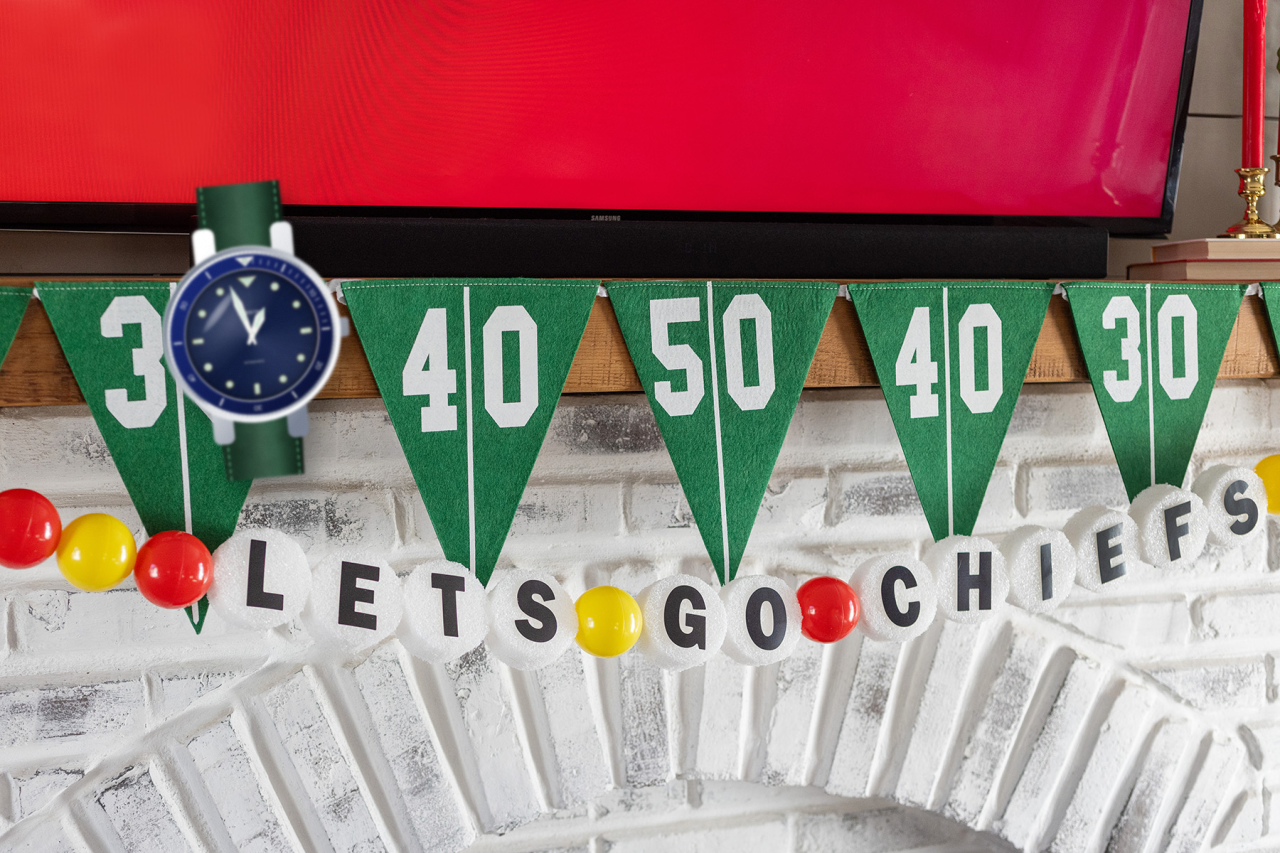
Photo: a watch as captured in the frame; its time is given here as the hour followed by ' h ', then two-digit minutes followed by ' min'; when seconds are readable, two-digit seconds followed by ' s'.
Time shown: 12 h 57 min
